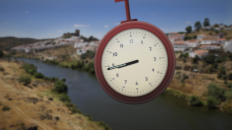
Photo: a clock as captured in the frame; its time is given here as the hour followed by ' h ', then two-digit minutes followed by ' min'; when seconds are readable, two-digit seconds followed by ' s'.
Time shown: 8 h 44 min
